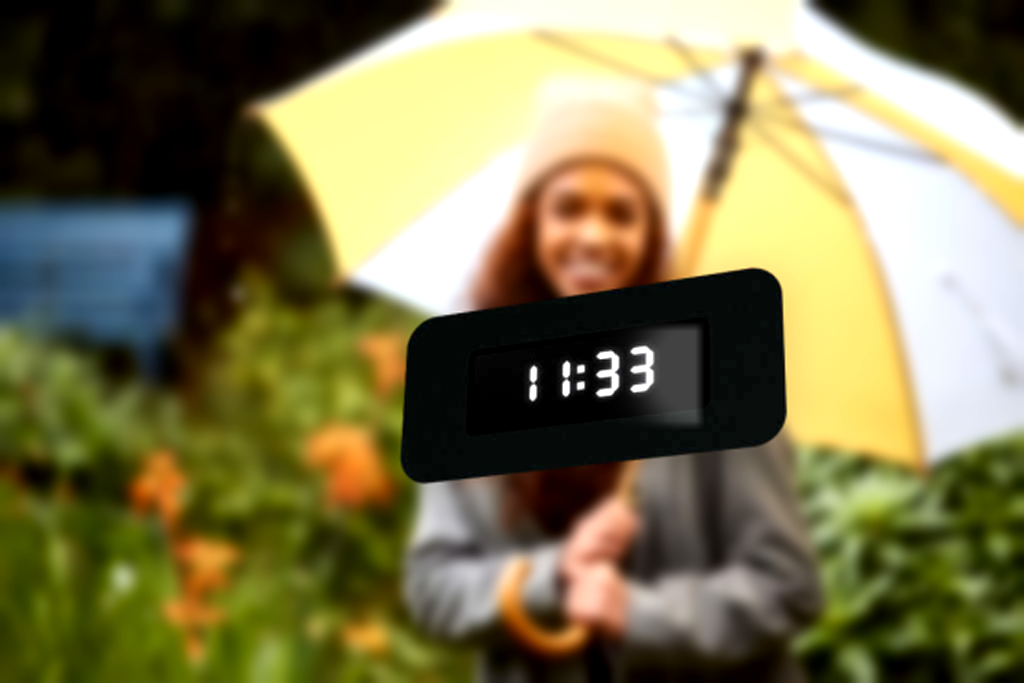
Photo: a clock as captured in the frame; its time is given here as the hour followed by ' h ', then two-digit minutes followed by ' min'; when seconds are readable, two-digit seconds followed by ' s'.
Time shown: 11 h 33 min
